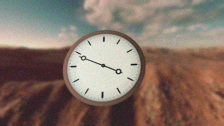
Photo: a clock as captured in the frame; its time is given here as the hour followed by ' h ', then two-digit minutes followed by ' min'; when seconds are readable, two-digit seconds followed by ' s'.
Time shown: 3 h 49 min
